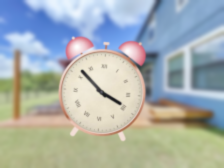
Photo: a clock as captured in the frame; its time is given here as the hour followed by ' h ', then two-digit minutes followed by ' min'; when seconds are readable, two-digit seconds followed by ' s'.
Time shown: 3 h 52 min
